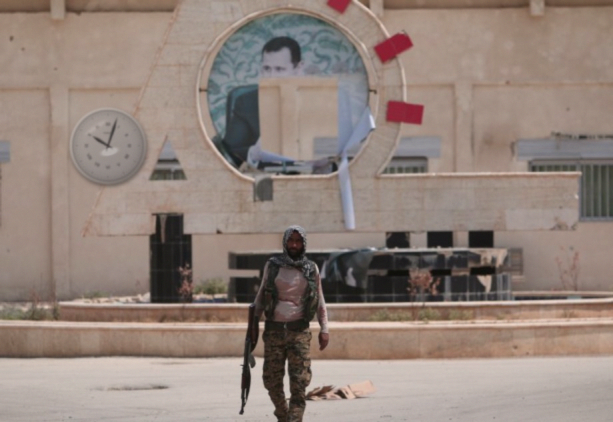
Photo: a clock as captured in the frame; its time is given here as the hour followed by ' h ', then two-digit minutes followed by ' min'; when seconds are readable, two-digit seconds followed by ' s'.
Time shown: 10 h 03 min
